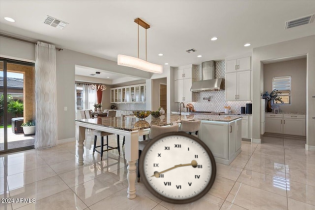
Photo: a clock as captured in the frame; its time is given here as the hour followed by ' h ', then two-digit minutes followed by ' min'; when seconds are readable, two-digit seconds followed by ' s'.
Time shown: 2 h 41 min
